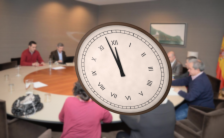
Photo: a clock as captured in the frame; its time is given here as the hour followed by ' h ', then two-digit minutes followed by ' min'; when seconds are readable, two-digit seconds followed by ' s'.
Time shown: 11 h 58 min
